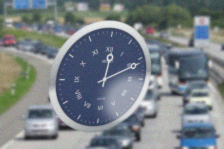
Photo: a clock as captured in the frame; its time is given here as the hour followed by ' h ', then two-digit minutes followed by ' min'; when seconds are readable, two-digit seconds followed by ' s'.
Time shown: 12 h 11 min
